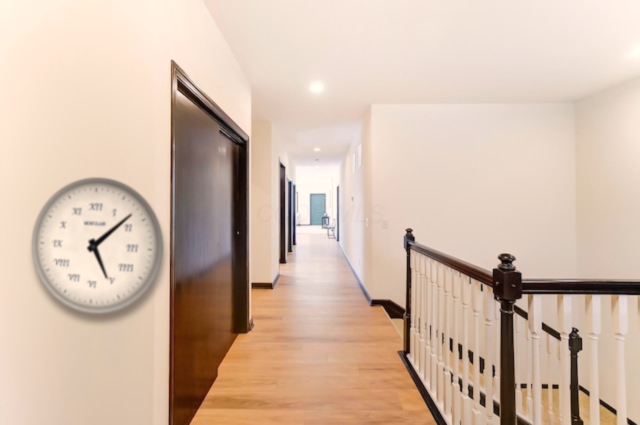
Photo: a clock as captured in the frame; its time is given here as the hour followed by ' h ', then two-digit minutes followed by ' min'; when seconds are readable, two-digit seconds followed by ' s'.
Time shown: 5 h 08 min
